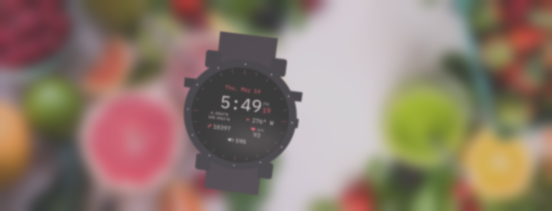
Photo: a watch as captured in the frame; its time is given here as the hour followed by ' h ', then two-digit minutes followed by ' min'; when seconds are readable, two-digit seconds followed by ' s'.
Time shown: 5 h 49 min
